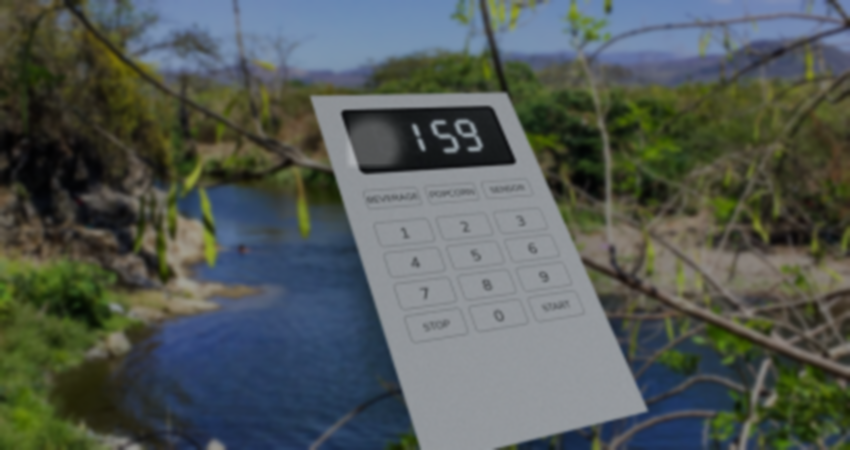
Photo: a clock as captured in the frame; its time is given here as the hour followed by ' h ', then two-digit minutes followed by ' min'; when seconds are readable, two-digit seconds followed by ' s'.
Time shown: 1 h 59 min
